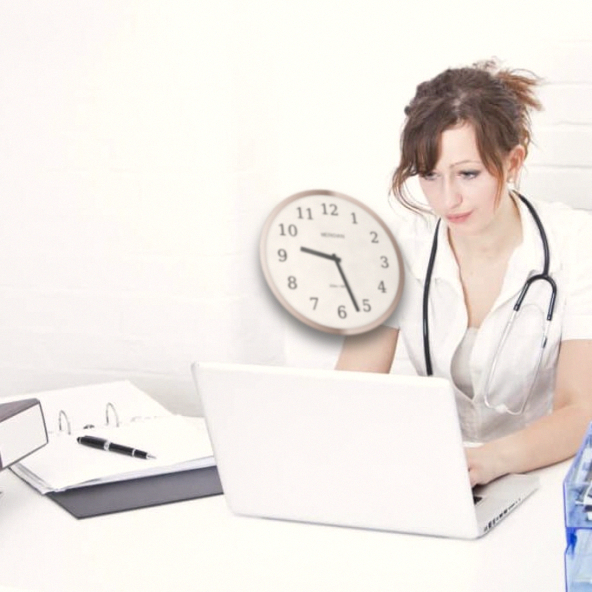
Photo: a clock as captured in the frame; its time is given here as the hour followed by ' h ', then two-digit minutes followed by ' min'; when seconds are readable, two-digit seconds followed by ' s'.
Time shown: 9 h 27 min
